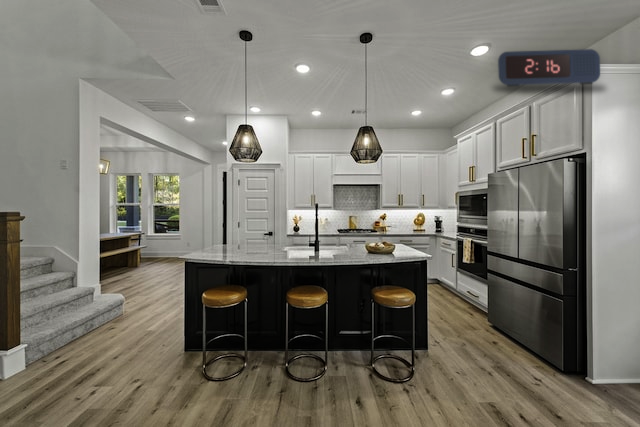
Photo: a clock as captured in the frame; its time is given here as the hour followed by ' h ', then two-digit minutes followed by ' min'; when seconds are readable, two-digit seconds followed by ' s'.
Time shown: 2 h 16 min
